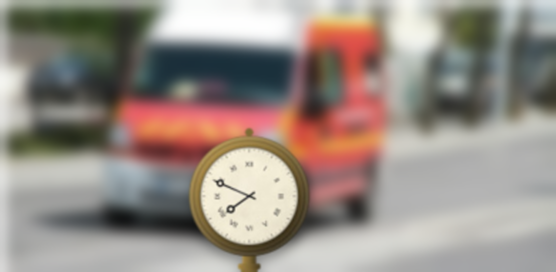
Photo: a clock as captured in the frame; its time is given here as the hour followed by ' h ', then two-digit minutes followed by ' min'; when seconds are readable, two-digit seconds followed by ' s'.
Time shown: 7 h 49 min
